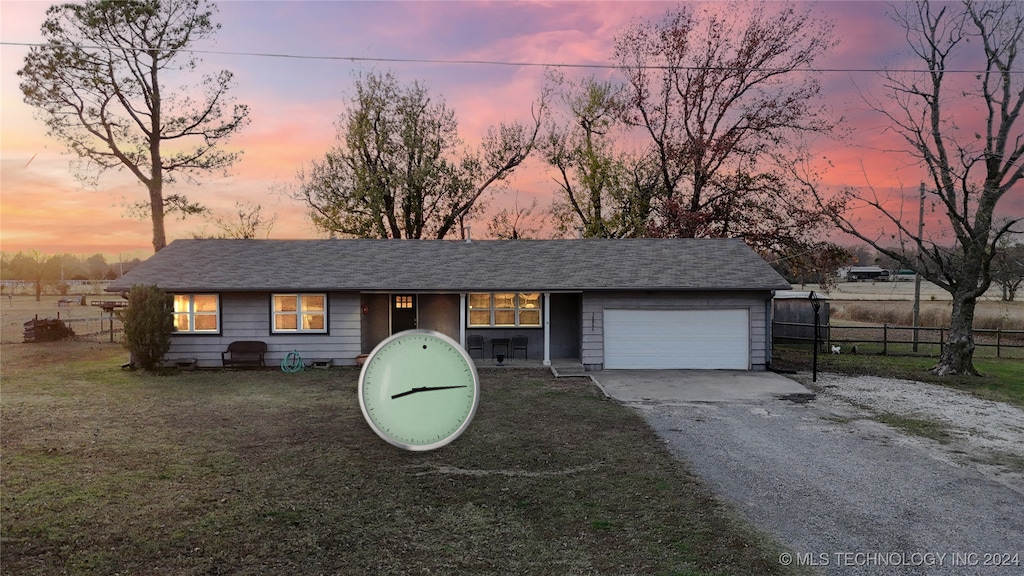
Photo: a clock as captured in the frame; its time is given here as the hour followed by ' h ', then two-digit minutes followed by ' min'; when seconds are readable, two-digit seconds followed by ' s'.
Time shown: 8 h 13 min
